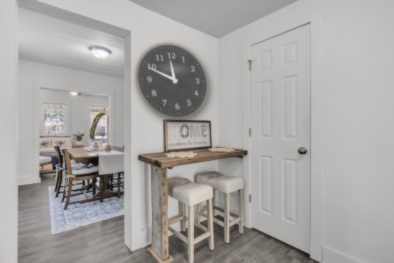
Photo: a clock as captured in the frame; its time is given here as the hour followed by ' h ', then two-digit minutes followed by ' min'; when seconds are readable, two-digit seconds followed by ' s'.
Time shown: 11 h 49 min
